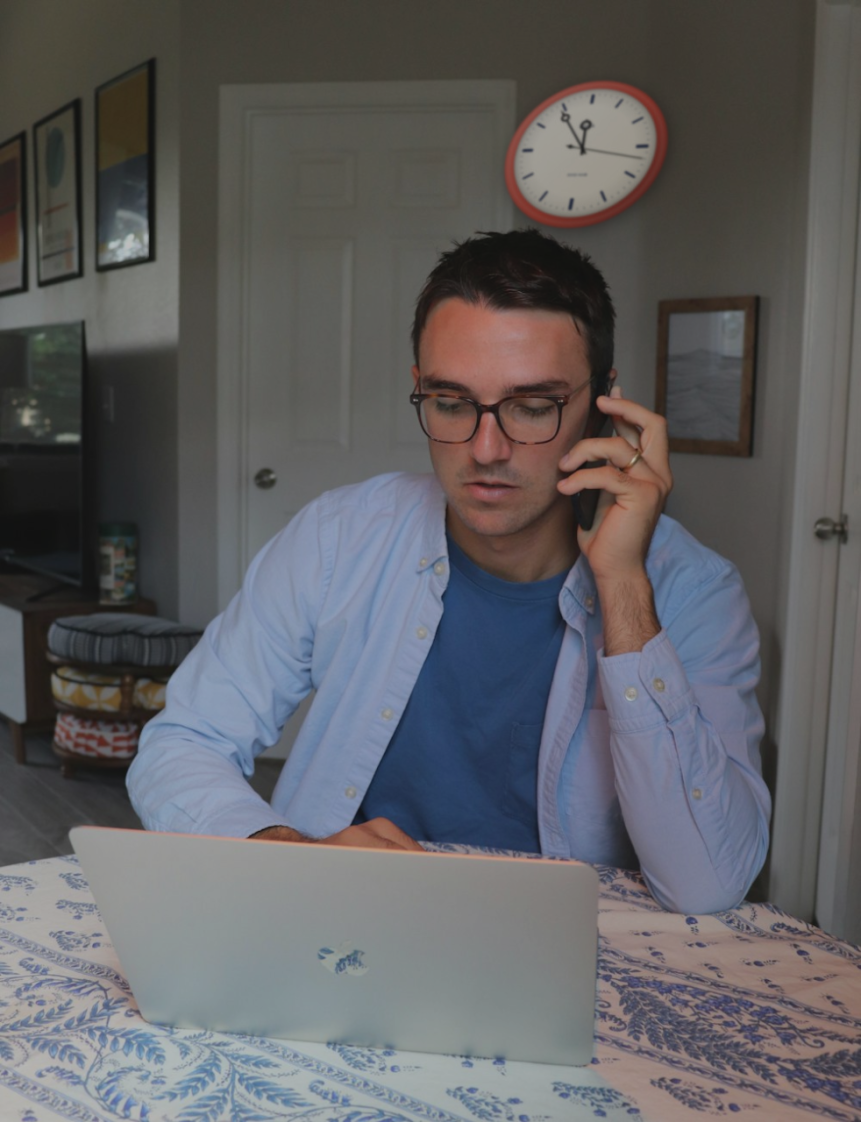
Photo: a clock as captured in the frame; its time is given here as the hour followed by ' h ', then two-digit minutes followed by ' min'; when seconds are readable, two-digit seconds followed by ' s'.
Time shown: 11 h 54 min 17 s
